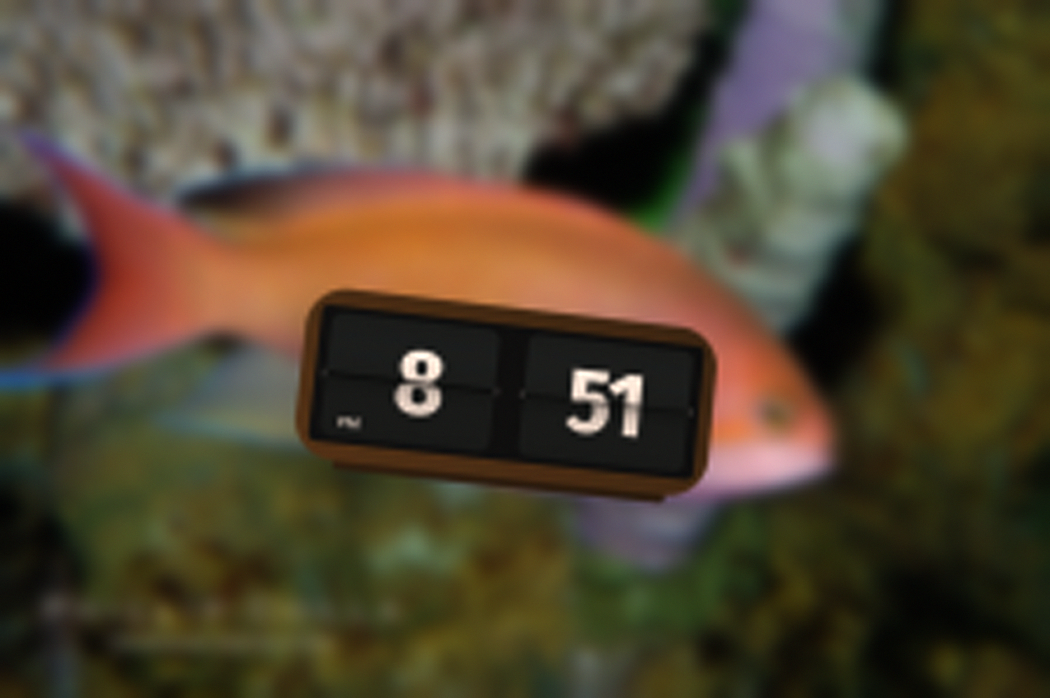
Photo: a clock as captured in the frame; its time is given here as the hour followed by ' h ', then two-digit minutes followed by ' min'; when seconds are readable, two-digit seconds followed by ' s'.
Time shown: 8 h 51 min
